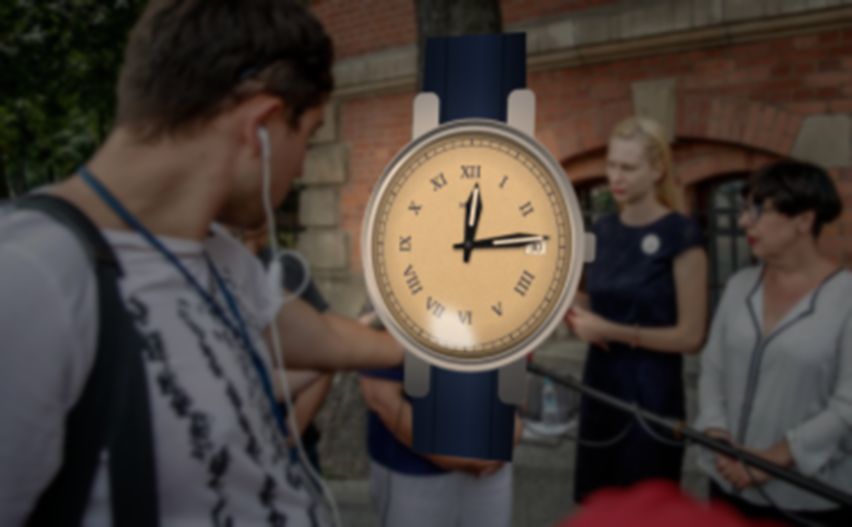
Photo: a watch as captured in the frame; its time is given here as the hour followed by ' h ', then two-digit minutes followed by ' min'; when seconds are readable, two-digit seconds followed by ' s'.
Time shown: 12 h 14 min
